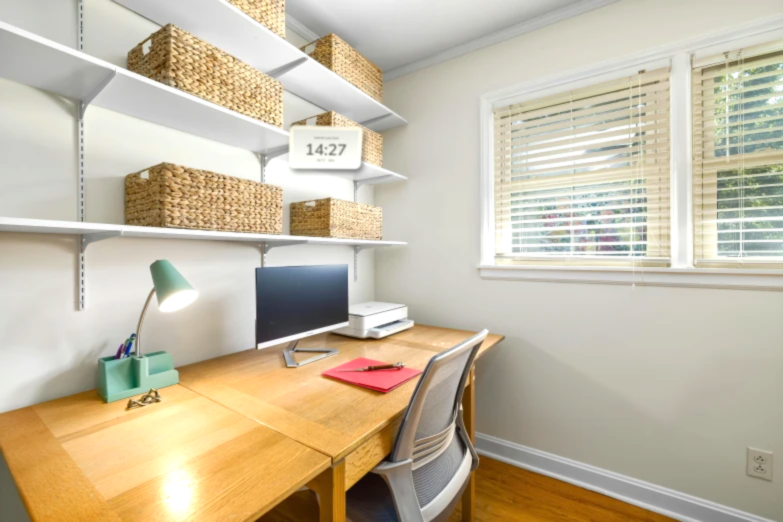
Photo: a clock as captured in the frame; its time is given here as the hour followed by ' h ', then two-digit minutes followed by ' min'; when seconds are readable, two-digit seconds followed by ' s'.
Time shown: 14 h 27 min
